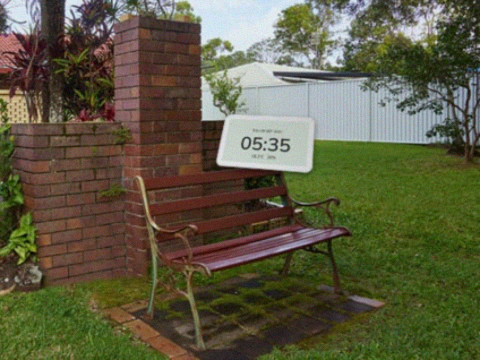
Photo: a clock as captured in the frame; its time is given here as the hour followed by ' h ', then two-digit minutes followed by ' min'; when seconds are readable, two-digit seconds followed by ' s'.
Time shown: 5 h 35 min
